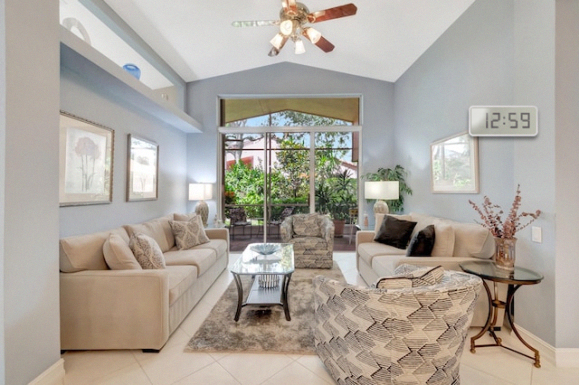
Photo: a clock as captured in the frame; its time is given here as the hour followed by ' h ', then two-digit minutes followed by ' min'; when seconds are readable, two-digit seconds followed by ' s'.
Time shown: 12 h 59 min
